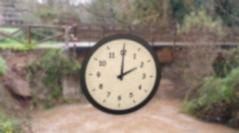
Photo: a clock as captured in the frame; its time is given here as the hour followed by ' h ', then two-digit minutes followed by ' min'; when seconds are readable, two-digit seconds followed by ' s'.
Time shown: 2 h 00 min
